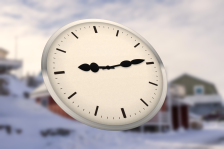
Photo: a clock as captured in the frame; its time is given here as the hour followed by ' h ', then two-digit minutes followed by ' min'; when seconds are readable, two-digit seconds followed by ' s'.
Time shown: 9 h 14 min
